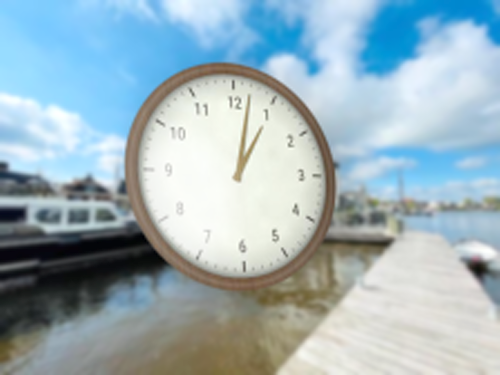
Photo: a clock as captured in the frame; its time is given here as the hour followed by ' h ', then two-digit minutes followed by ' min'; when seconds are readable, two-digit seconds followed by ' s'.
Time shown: 1 h 02 min
